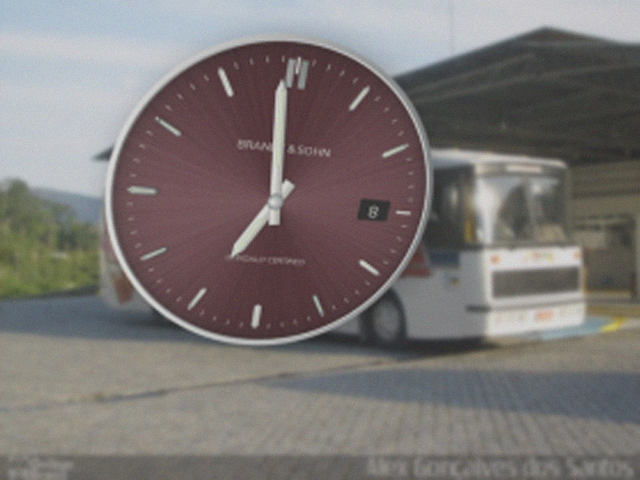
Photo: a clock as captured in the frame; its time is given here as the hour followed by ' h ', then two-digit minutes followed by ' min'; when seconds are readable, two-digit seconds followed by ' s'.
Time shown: 6 h 59 min
